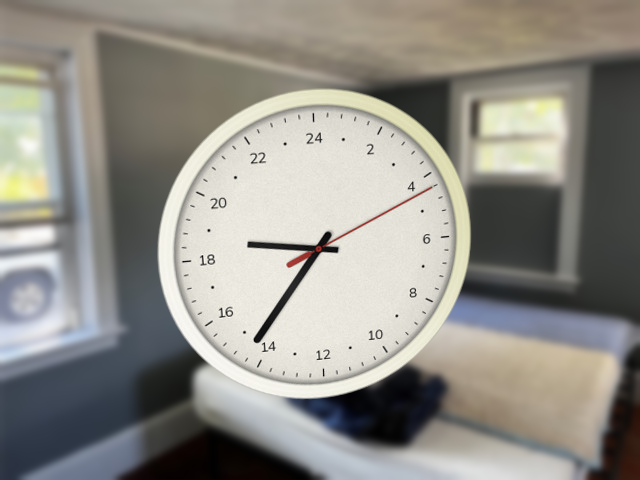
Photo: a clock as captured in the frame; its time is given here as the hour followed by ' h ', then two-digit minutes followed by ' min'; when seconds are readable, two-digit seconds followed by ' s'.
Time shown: 18 h 36 min 11 s
